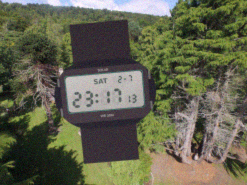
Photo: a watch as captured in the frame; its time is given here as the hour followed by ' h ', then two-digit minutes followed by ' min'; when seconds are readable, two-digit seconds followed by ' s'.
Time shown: 23 h 17 min 13 s
